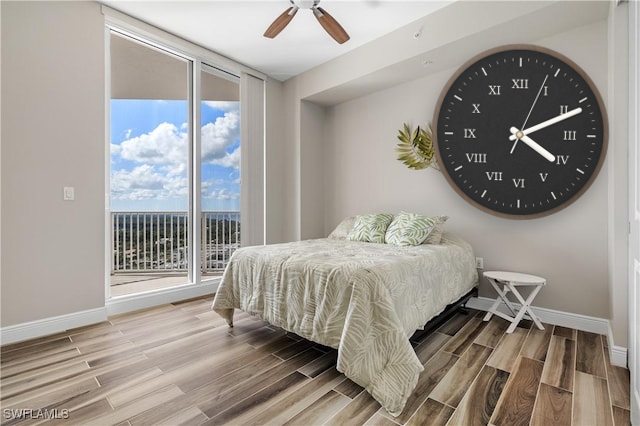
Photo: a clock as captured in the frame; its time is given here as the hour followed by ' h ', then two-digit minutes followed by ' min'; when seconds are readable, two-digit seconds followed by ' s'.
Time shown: 4 h 11 min 04 s
